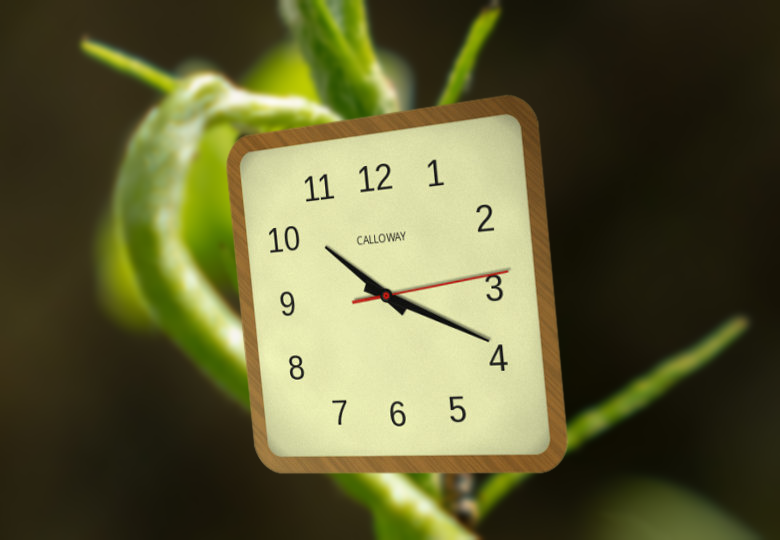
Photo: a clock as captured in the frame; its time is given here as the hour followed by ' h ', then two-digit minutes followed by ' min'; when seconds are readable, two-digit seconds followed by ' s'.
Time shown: 10 h 19 min 14 s
